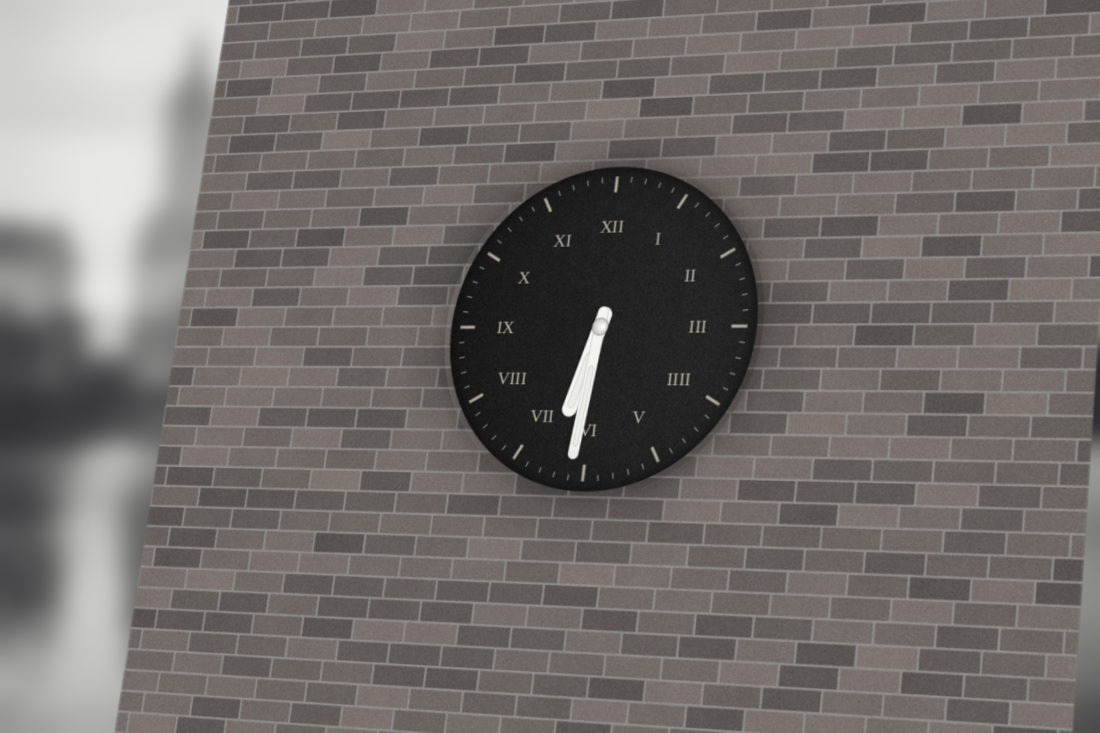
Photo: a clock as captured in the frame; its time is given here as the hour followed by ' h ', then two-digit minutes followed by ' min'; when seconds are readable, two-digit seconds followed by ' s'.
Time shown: 6 h 31 min
